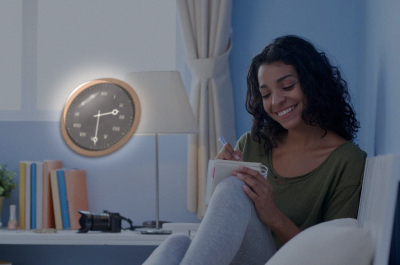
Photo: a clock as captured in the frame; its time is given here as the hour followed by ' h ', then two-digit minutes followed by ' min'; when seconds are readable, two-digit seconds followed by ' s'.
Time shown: 2 h 29 min
